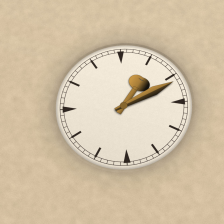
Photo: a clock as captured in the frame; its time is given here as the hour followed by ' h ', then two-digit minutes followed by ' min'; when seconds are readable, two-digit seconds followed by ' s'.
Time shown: 1 h 11 min
